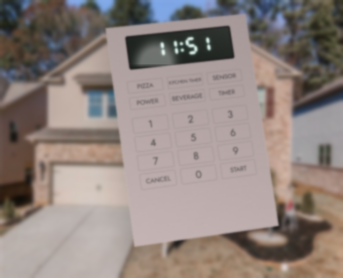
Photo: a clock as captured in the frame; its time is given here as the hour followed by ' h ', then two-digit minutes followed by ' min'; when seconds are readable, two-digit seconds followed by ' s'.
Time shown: 11 h 51 min
